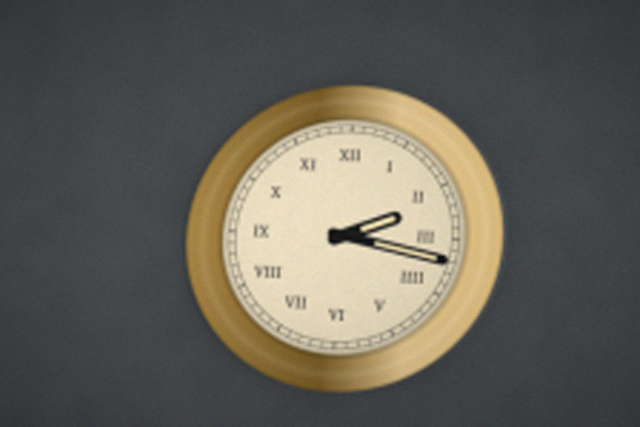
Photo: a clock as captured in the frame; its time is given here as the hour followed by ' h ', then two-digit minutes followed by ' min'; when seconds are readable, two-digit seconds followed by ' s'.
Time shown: 2 h 17 min
